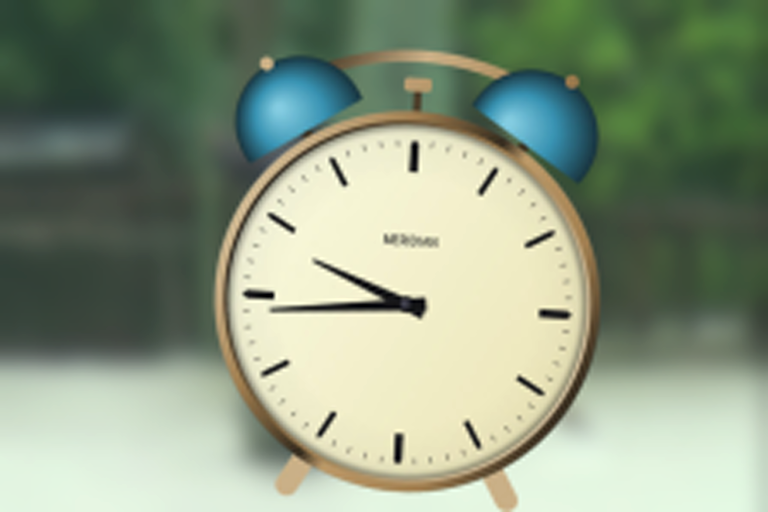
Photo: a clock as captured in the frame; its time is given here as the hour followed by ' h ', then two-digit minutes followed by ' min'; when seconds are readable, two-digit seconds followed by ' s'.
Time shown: 9 h 44 min
